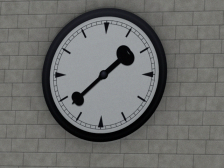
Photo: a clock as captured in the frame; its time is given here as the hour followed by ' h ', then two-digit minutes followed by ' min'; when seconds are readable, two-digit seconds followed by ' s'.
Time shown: 1 h 38 min
